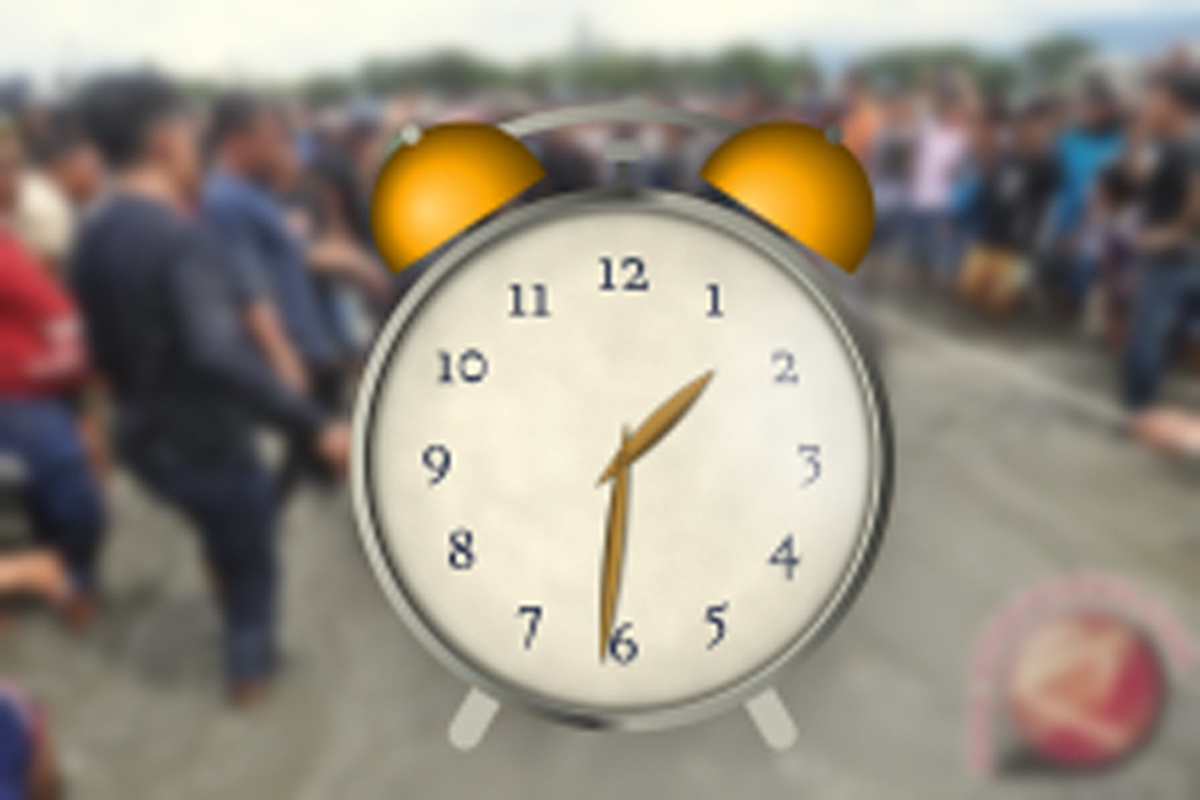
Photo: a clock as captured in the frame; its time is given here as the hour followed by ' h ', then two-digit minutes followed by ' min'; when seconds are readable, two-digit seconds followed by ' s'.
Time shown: 1 h 31 min
